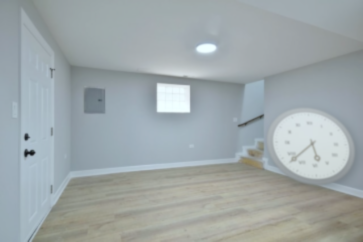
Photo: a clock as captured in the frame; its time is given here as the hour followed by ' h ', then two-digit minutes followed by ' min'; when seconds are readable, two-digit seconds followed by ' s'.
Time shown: 5 h 38 min
